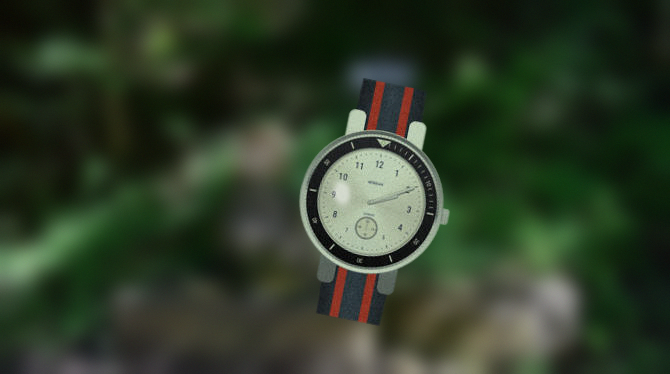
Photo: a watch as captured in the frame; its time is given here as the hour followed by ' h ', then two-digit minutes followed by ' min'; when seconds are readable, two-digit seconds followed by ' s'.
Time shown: 2 h 10 min
